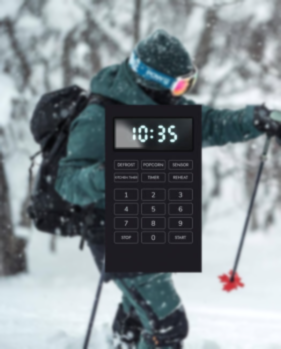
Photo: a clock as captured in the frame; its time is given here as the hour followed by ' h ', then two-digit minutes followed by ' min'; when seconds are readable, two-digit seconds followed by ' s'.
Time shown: 10 h 35 min
